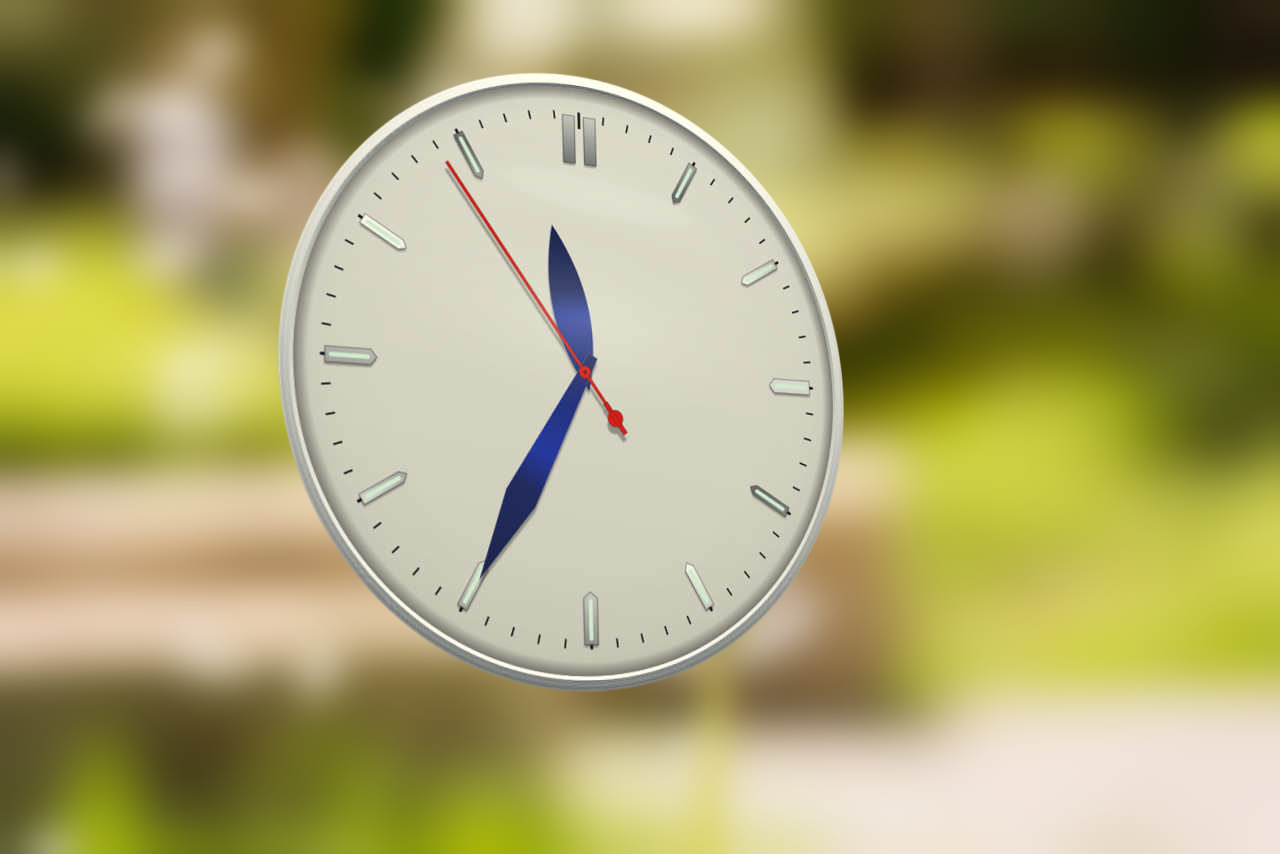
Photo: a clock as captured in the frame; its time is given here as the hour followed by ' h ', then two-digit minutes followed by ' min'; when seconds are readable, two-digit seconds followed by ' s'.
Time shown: 11 h 34 min 54 s
